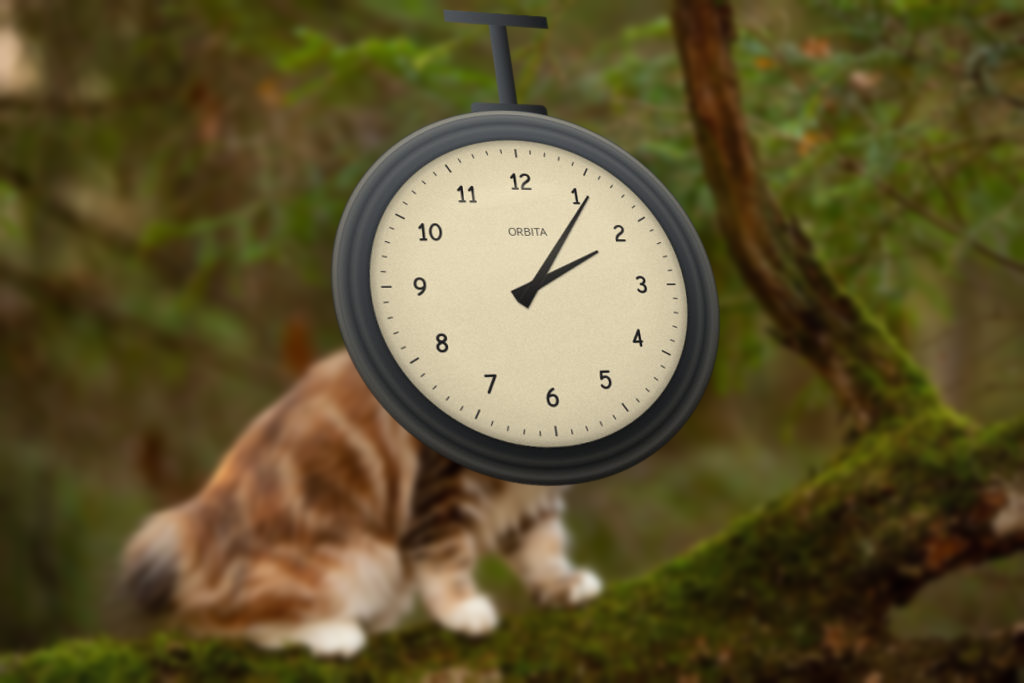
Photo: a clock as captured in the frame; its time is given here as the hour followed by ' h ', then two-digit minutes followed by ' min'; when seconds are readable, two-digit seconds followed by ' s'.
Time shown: 2 h 06 min
